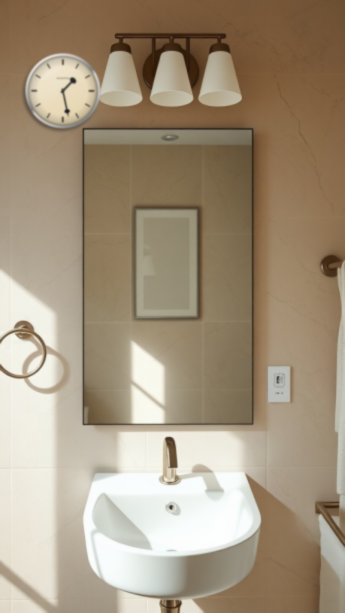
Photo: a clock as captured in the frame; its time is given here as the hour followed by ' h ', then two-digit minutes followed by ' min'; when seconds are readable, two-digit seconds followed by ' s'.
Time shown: 1 h 28 min
